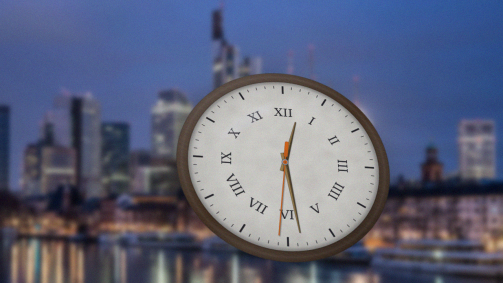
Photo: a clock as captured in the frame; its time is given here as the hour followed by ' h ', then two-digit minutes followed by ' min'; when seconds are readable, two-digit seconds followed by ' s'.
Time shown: 12 h 28 min 31 s
